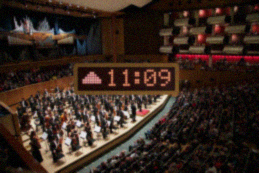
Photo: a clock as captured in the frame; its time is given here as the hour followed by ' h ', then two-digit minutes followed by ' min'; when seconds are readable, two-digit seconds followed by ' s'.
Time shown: 11 h 09 min
